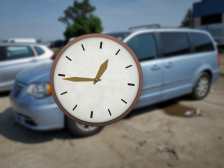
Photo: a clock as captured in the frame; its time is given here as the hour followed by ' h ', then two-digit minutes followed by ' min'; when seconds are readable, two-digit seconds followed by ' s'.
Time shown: 12 h 44 min
